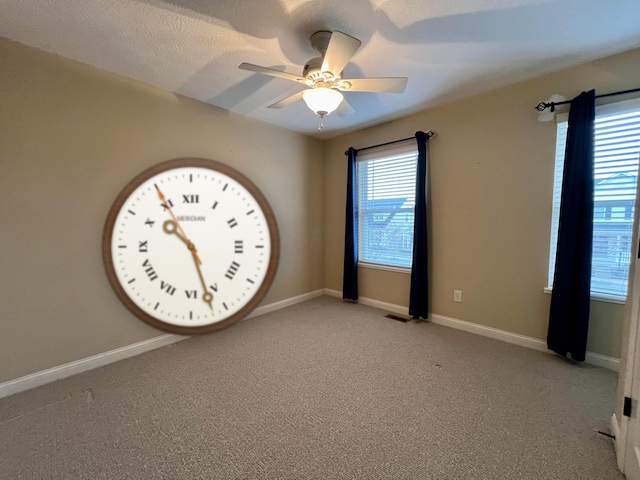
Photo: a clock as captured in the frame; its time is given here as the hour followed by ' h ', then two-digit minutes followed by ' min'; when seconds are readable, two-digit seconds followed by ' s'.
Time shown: 10 h 26 min 55 s
